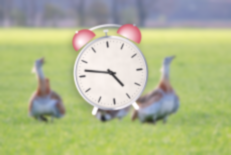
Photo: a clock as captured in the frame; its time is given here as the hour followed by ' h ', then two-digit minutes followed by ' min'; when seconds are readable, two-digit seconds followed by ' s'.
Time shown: 4 h 47 min
